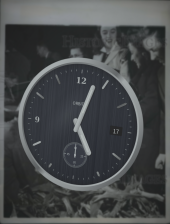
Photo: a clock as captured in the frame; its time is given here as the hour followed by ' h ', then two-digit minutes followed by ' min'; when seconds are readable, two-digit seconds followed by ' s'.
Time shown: 5 h 03 min
